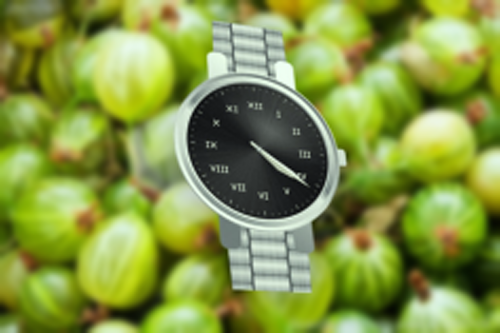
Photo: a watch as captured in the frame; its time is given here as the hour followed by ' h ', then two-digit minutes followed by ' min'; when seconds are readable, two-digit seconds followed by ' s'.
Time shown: 4 h 21 min
